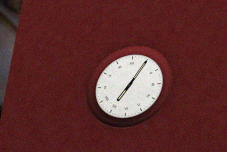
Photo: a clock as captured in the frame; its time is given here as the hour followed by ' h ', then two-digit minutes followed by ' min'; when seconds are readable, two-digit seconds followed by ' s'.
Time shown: 7 h 05 min
